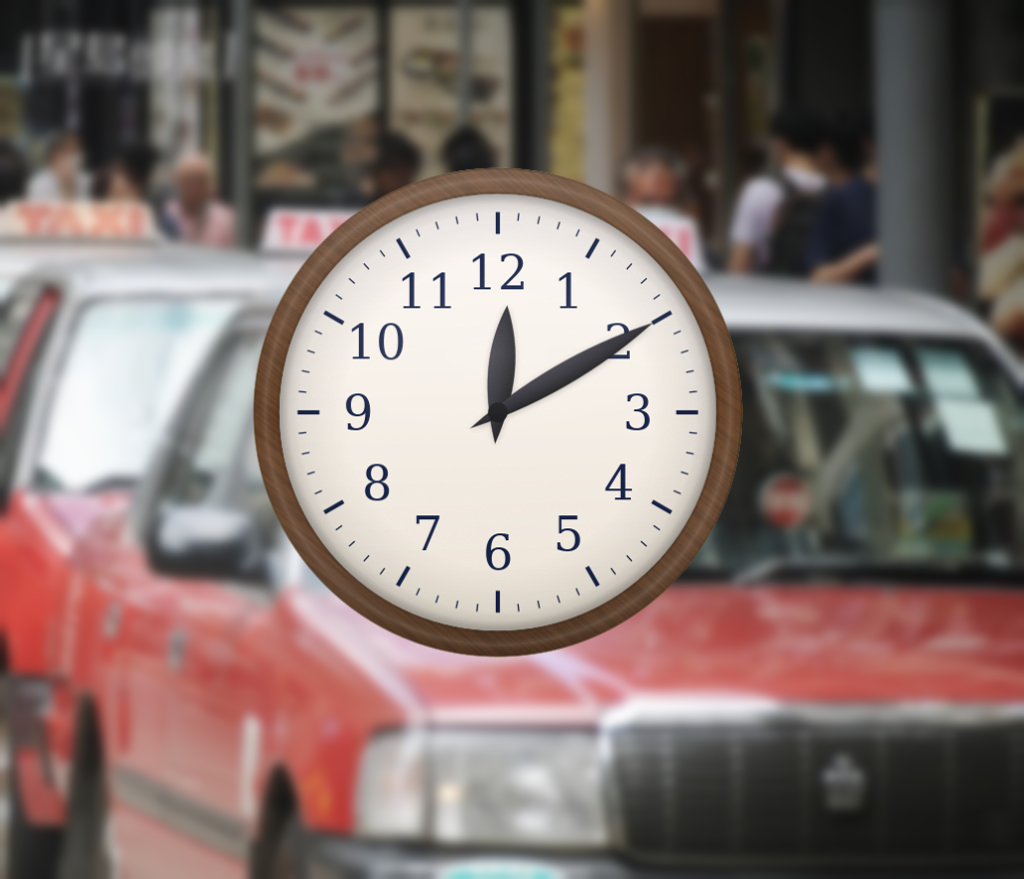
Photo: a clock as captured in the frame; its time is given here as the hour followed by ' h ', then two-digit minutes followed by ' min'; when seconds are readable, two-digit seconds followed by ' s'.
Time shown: 12 h 10 min
